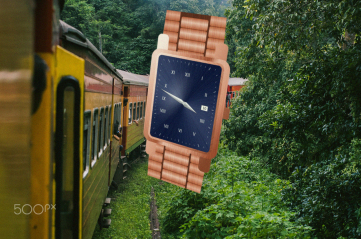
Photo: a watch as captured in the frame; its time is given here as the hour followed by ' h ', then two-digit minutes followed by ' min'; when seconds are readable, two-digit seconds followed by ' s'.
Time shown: 3 h 48 min
